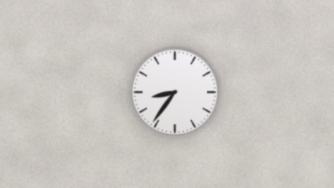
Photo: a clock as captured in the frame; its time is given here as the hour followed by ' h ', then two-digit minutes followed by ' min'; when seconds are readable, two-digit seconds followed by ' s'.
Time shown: 8 h 36 min
